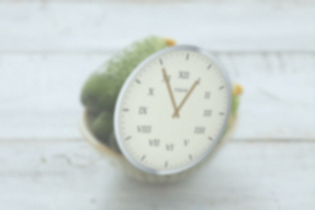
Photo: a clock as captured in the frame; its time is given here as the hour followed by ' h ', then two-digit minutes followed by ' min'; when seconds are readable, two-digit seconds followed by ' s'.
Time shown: 12 h 55 min
